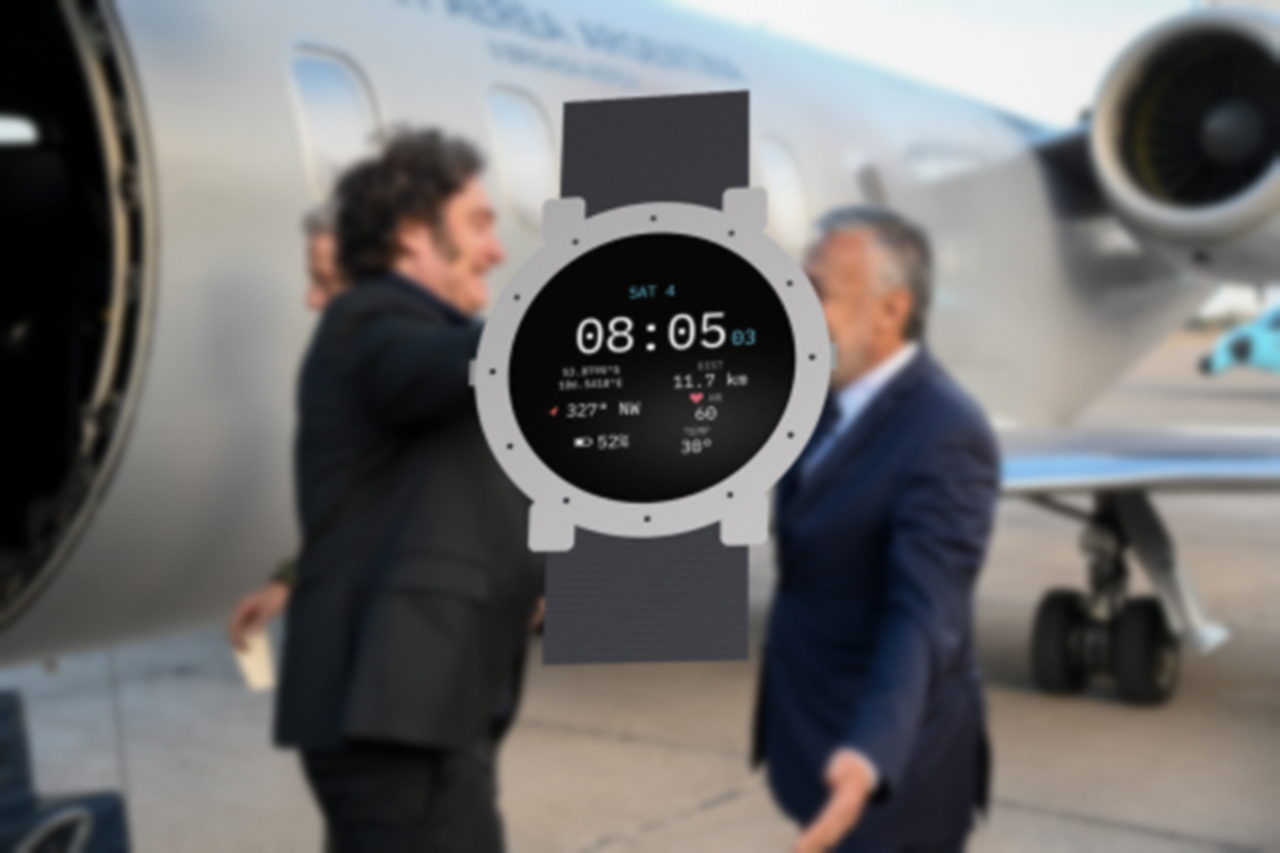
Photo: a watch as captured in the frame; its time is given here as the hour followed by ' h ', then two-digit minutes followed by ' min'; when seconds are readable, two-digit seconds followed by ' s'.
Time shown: 8 h 05 min
